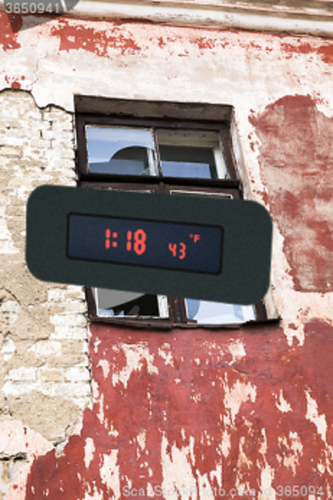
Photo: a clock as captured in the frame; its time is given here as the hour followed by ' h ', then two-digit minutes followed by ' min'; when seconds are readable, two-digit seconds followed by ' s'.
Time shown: 1 h 18 min
